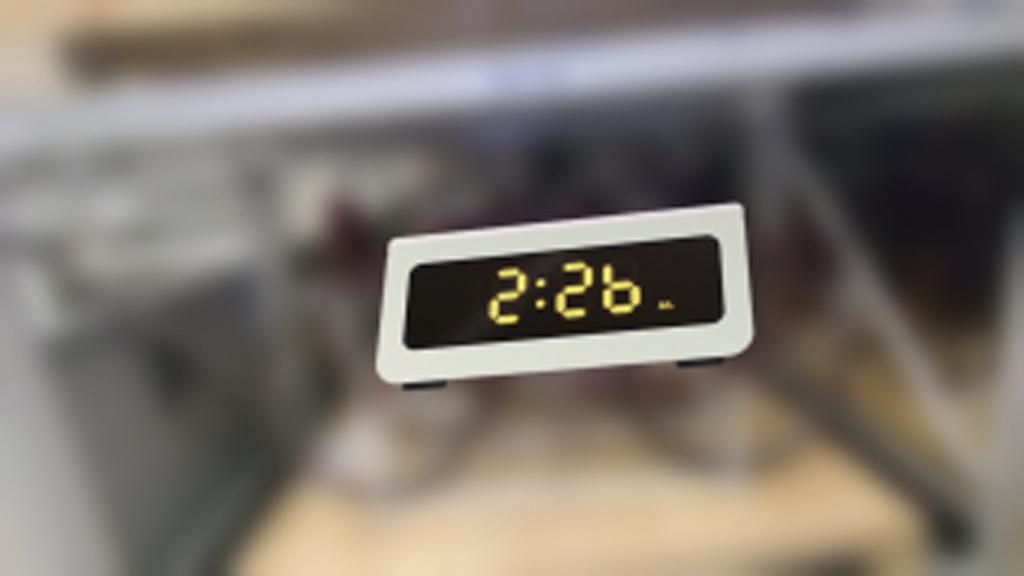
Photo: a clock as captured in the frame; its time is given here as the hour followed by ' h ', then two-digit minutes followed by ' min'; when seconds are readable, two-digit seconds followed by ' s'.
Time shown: 2 h 26 min
